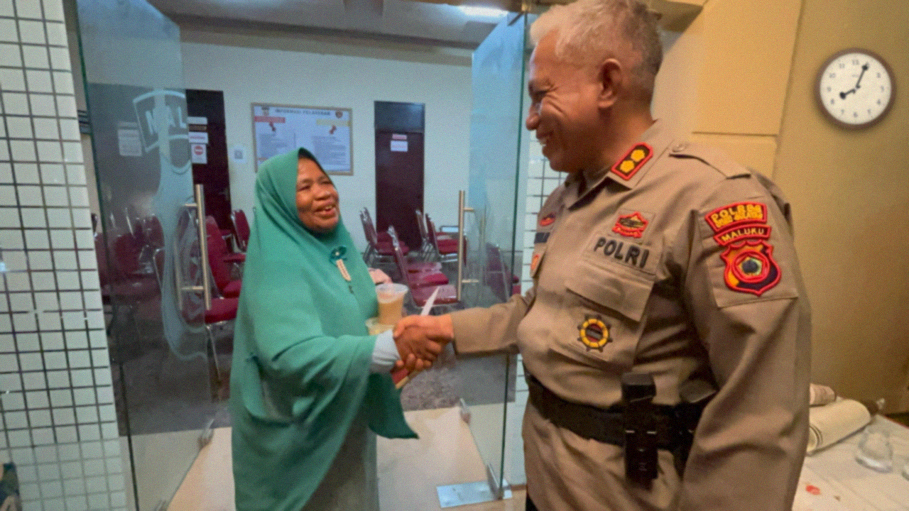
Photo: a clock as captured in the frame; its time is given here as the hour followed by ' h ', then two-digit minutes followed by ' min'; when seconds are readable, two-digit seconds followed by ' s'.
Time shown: 8 h 04 min
